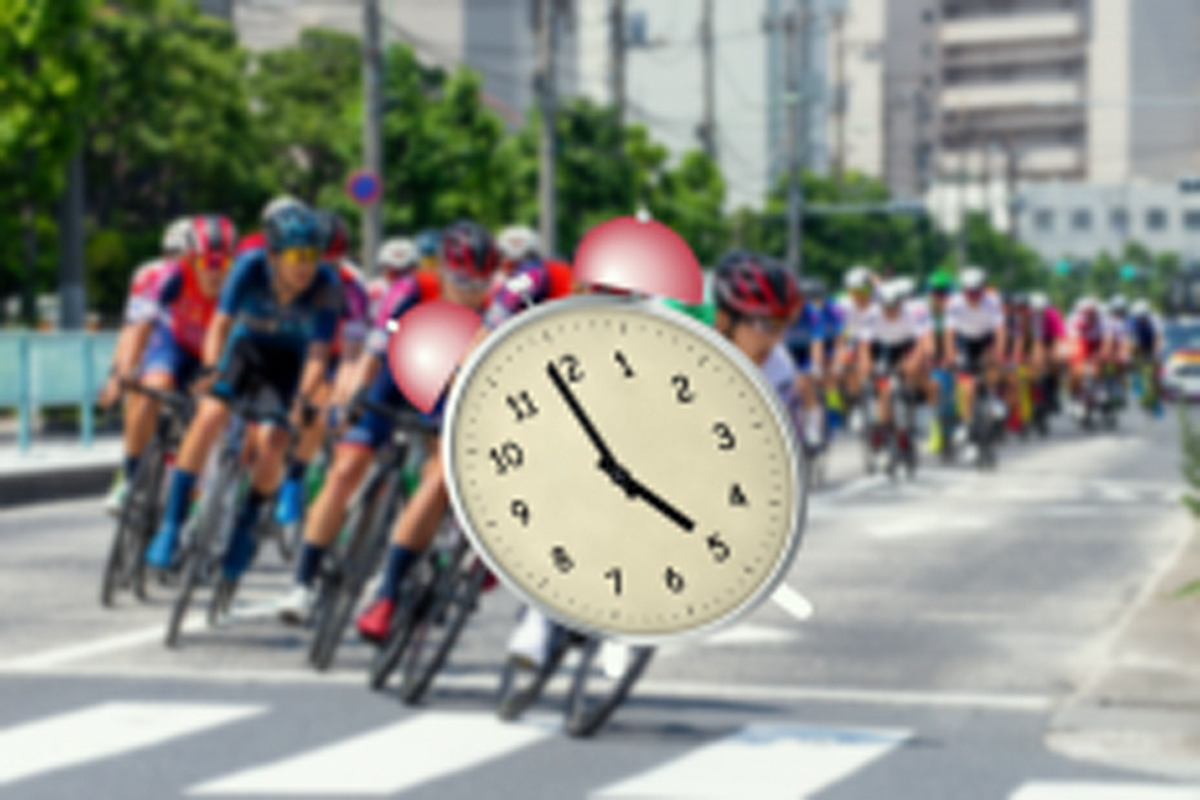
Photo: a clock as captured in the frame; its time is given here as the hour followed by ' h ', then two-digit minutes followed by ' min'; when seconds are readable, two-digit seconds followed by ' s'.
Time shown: 4 h 59 min
